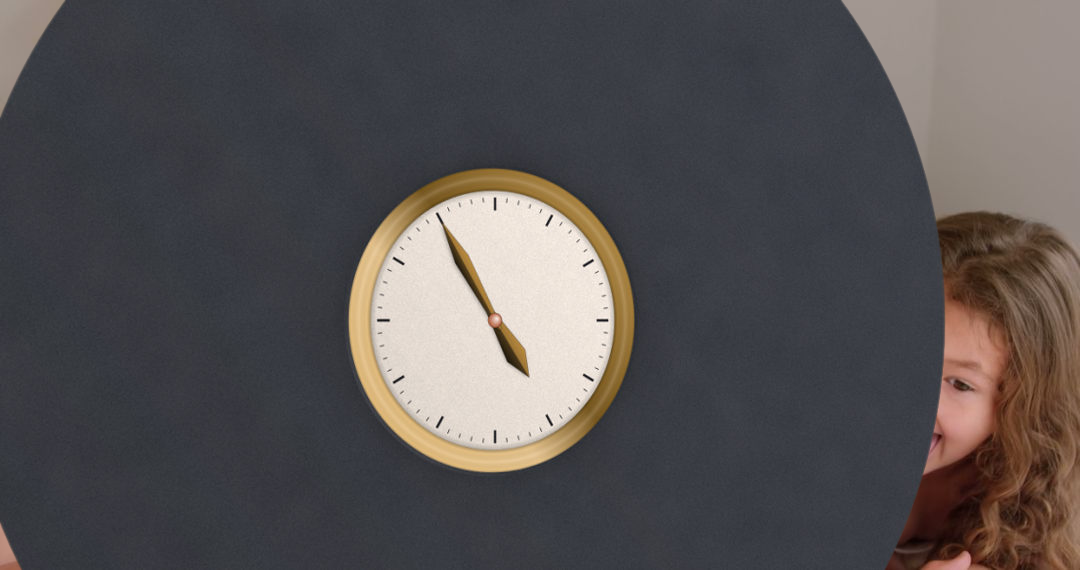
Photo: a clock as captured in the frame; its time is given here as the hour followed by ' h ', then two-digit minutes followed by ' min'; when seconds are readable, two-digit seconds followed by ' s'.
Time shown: 4 h 55 min
